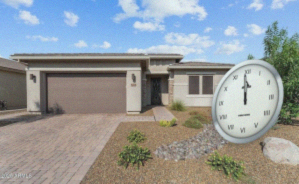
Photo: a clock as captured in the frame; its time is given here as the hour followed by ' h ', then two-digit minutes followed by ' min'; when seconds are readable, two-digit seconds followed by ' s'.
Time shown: 11 h 59 min
